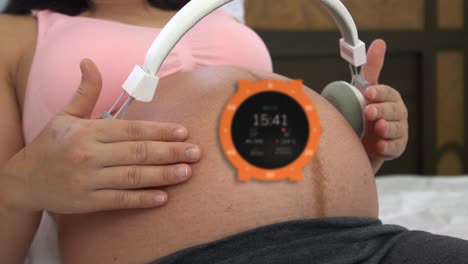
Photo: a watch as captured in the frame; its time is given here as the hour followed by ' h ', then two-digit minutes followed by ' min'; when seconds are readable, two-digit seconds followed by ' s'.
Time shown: 15 h 41 min
